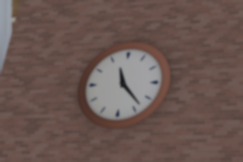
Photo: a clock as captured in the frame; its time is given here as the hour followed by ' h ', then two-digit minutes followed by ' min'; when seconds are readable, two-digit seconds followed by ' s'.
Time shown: 11 h 23 min
